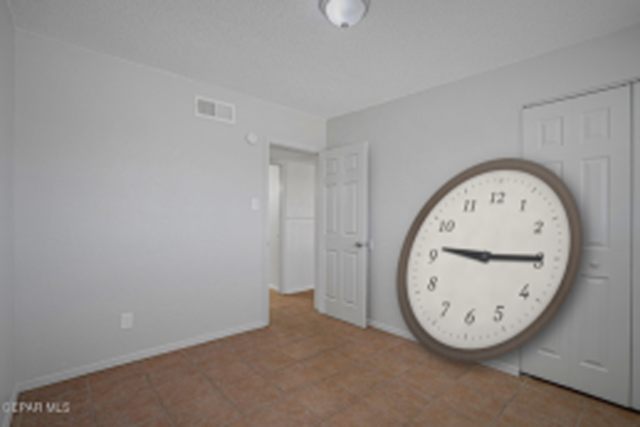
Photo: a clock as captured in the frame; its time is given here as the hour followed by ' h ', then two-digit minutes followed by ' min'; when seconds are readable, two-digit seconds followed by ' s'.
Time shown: 9 h 15 min
